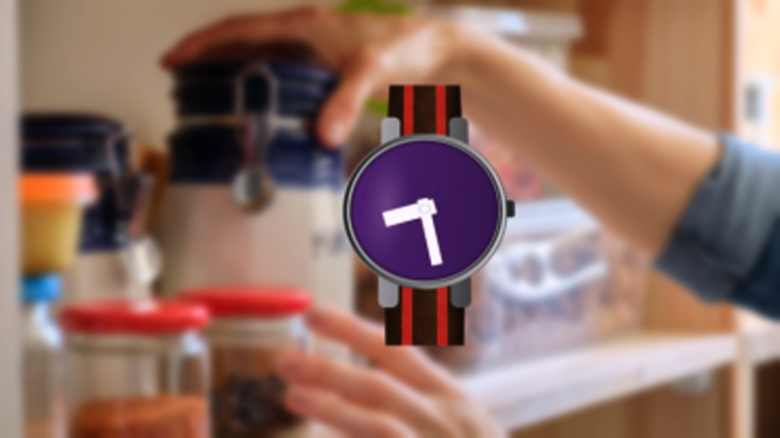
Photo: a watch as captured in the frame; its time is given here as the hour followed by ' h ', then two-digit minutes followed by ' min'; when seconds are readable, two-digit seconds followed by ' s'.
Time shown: 8 h 28 min
